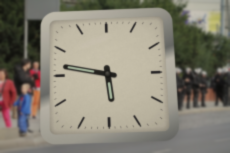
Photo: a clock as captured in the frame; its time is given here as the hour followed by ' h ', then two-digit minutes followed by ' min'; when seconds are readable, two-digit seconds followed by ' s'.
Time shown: 5 h 47 min
